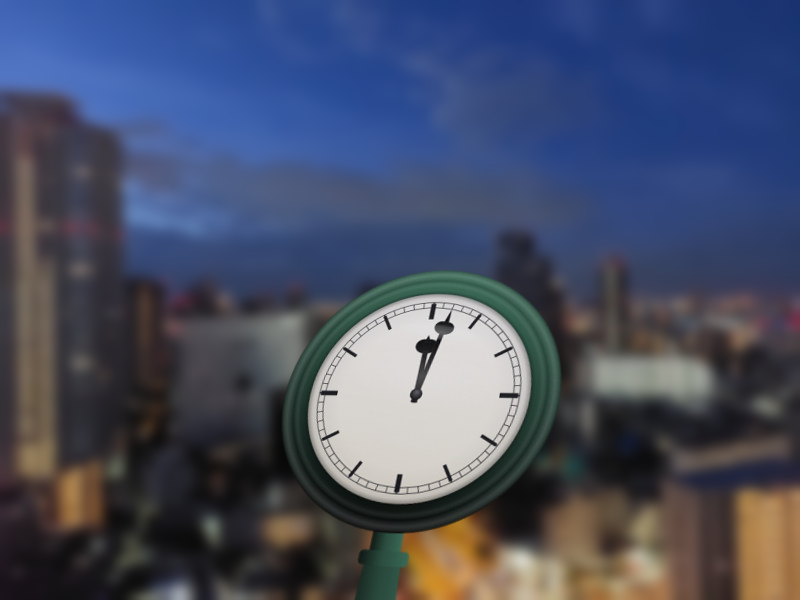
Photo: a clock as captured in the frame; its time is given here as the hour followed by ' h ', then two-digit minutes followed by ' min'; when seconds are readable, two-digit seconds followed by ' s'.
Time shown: 12 h 02 min
